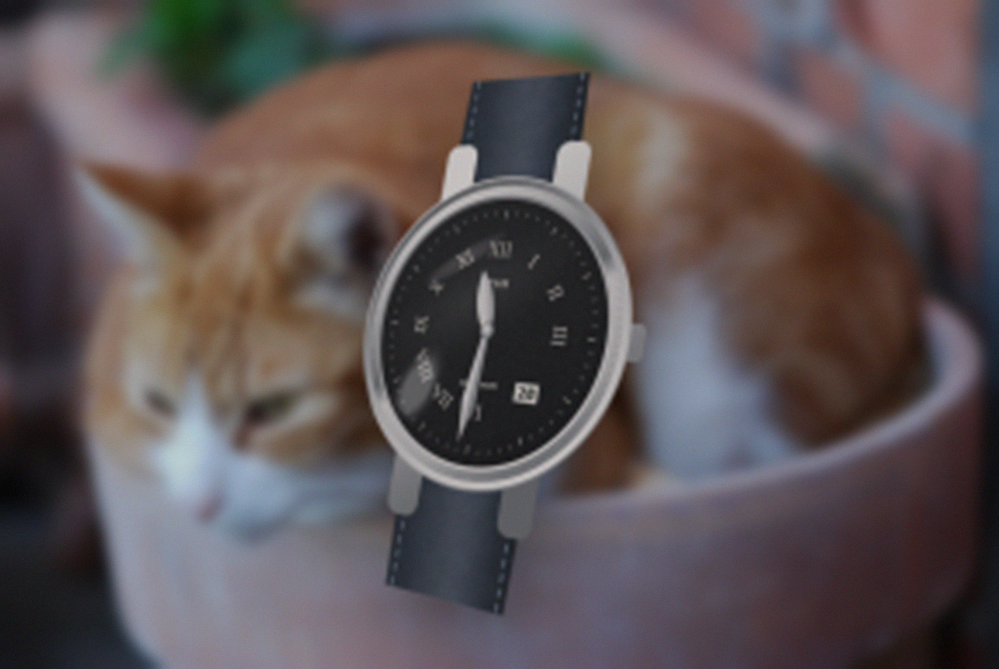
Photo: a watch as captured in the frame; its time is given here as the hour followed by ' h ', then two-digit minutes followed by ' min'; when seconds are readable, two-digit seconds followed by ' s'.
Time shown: 11 h 31 min
